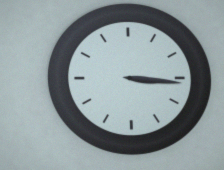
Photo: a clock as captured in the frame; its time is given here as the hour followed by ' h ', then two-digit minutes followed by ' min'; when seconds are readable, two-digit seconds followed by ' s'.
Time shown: 3 h 16 min
